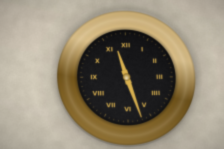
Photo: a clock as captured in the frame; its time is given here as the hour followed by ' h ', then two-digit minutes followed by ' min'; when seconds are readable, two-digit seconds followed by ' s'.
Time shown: 11 h 27 min
